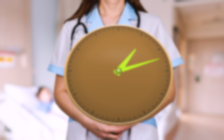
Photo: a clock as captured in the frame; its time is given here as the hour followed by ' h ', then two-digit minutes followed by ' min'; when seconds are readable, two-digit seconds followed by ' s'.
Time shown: 1 h 12 min
